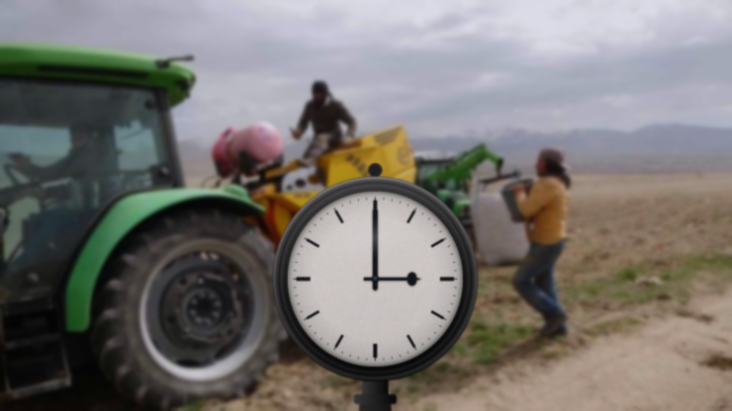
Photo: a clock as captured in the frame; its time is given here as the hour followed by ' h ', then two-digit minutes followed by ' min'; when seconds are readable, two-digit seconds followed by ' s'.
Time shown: 3 h 00 min
